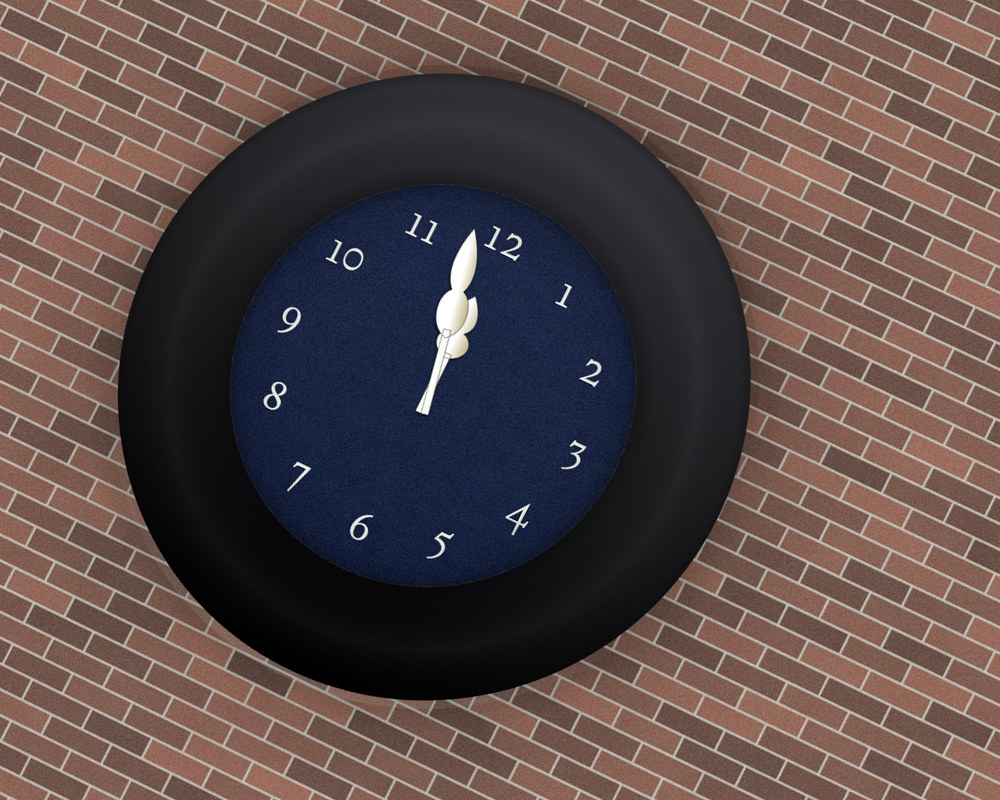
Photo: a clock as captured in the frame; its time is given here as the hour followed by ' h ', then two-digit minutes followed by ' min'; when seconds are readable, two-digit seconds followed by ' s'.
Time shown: 11 h 58 min
